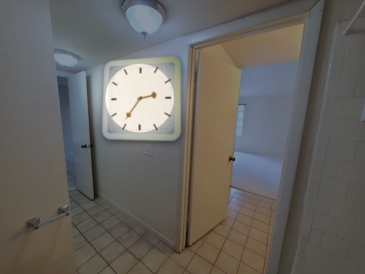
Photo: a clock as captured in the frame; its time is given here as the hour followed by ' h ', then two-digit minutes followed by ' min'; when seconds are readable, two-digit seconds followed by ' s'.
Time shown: 2 h 36 min
